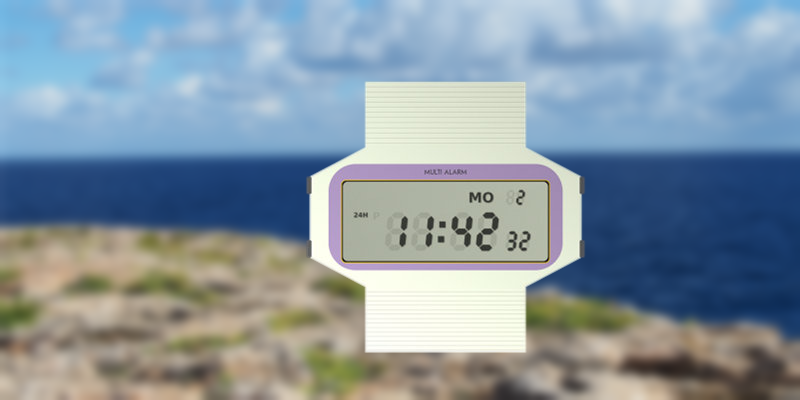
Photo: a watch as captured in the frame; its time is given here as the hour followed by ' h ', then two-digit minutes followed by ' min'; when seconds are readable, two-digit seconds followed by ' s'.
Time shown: 11 h 42 min 32 s
